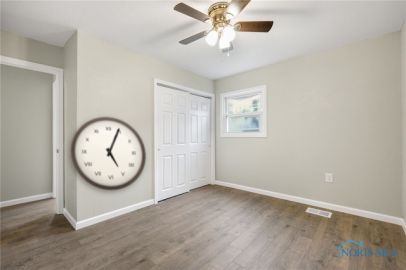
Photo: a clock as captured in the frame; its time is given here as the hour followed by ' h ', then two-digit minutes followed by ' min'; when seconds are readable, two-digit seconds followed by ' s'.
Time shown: 5 h 04 min
